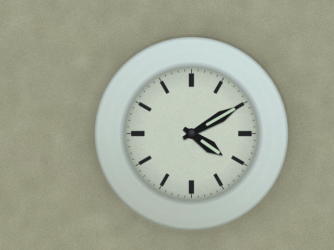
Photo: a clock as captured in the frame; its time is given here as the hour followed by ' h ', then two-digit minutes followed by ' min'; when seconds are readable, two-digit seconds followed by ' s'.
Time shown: 4 h 10 min
